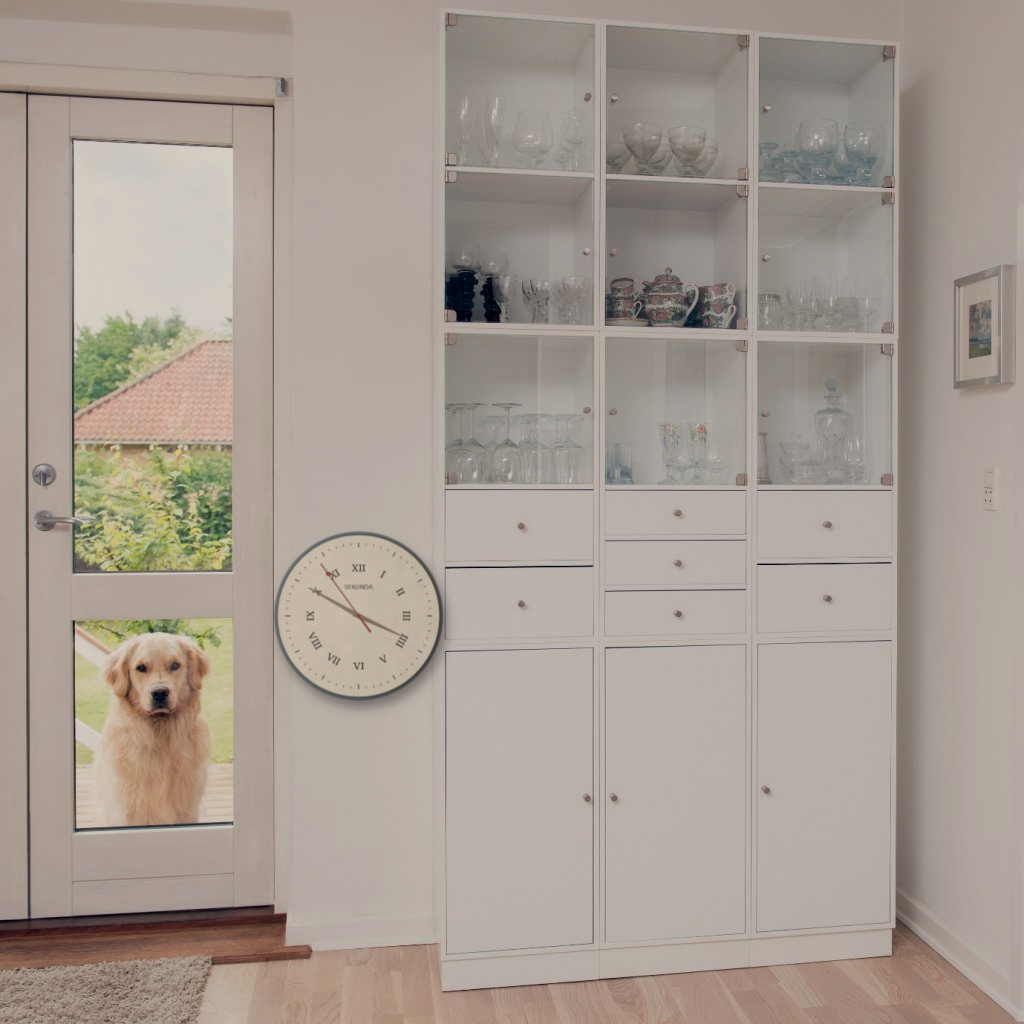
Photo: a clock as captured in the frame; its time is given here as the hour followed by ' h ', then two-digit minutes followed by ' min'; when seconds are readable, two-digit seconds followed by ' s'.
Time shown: 3 h 49 min 54 s
